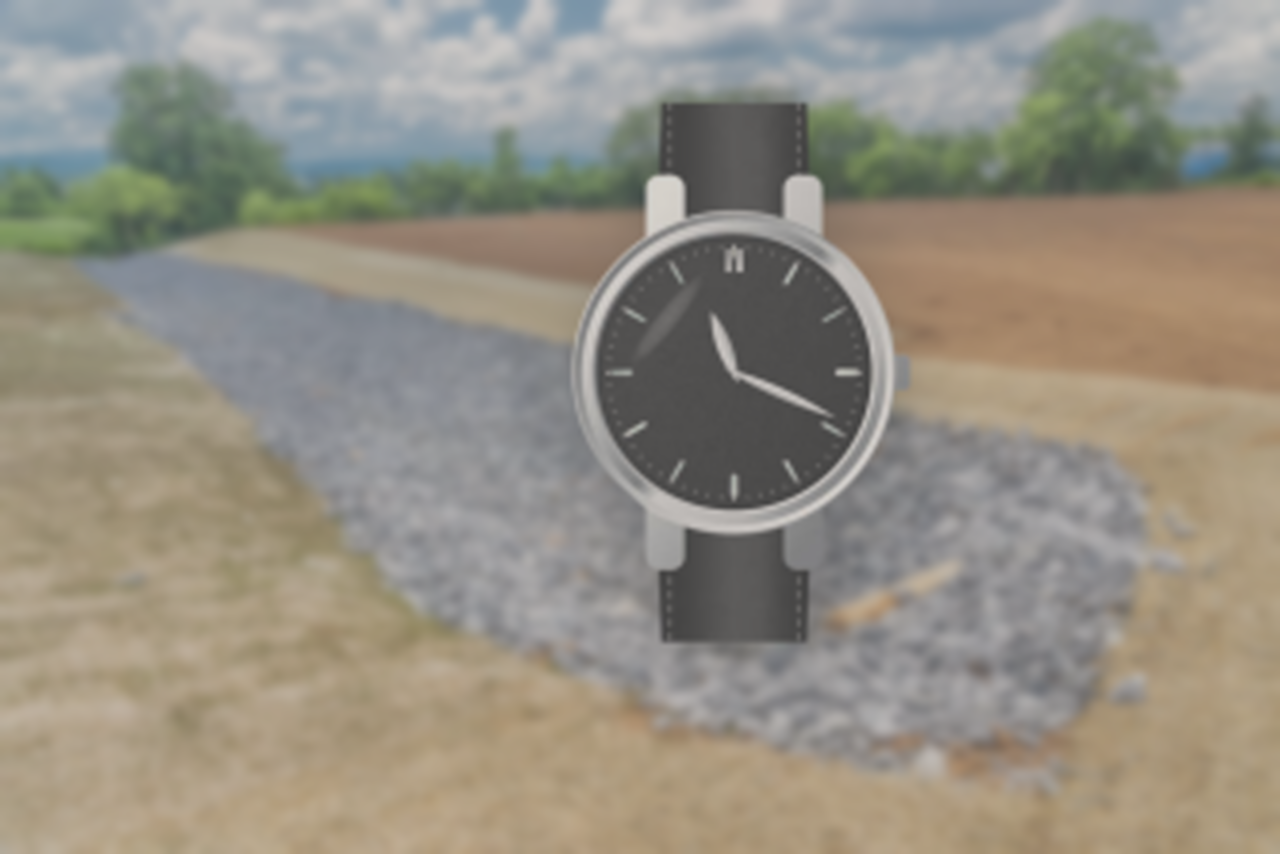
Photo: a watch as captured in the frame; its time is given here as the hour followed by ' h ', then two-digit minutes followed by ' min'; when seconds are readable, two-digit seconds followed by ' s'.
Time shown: 11 h 19 min
